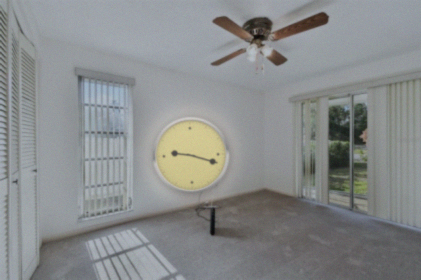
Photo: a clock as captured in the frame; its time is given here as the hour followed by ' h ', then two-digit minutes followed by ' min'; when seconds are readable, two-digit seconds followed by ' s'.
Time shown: 9 h 18 min
